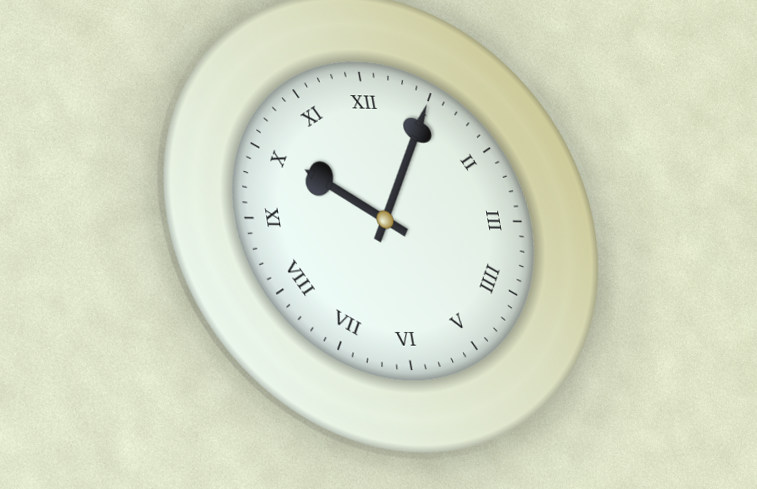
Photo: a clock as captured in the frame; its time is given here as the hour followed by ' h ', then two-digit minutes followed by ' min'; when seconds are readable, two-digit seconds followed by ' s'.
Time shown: 10 h 05 min
